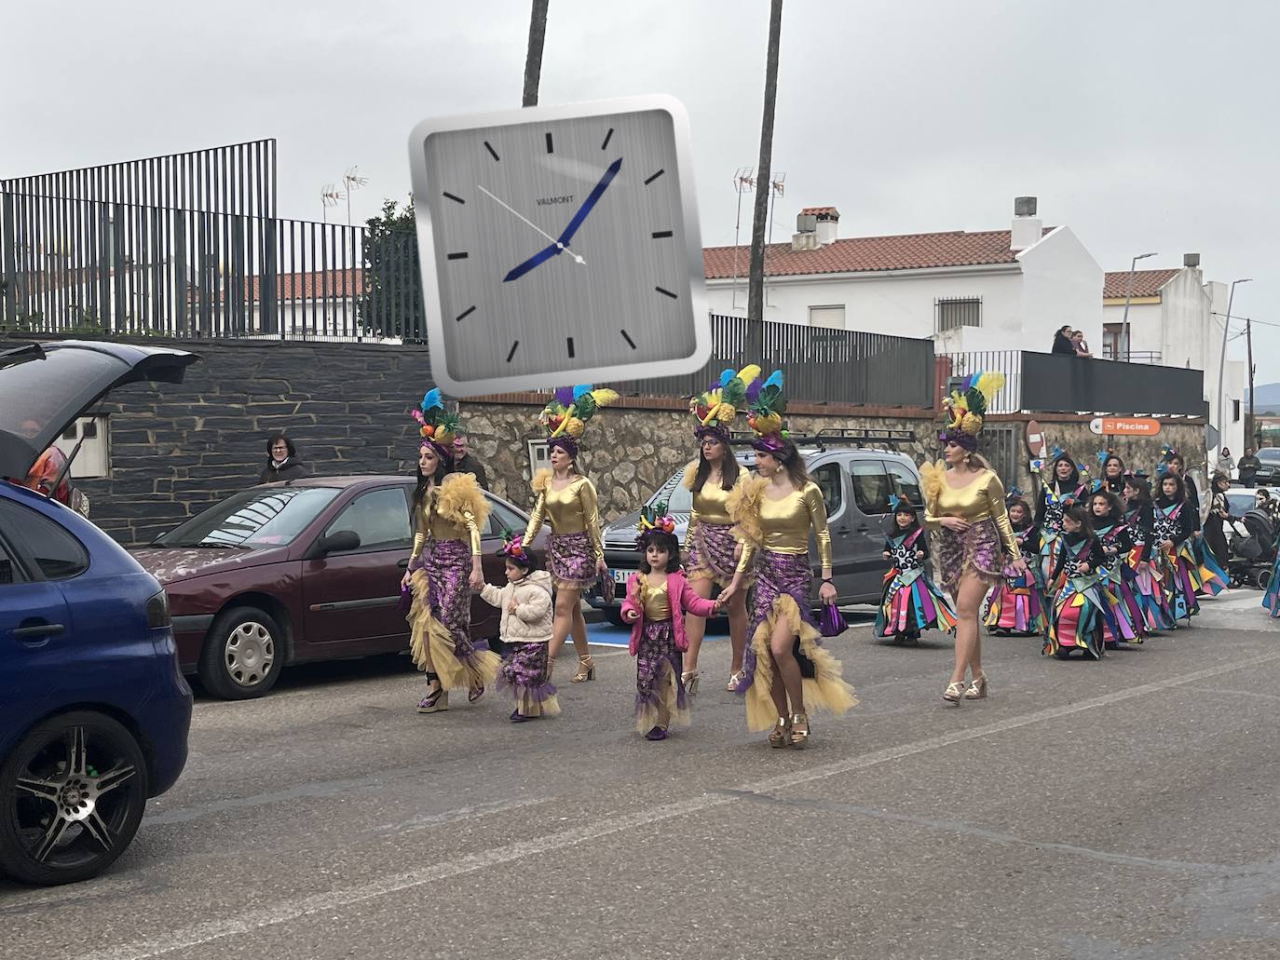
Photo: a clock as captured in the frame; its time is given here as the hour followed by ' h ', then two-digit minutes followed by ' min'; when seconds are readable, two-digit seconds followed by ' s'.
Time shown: 8 h 06 min 52 s
